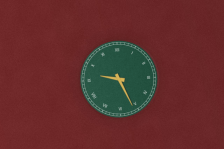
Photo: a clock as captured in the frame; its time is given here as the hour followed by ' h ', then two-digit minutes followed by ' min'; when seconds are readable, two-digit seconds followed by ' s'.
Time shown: 9 h 26 min
